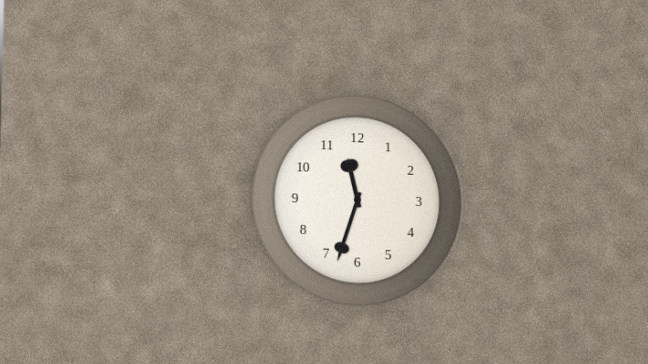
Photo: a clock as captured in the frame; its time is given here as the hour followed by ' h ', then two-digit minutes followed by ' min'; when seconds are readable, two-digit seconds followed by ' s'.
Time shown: 11 h 33 min
